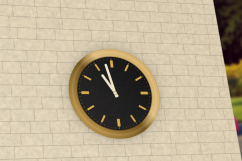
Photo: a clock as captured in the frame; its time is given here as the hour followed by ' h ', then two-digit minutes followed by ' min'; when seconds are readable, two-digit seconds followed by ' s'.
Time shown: 10 h 58 min
